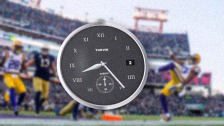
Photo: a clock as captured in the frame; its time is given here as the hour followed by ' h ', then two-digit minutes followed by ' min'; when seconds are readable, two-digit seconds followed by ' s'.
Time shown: 8 h 24 min
